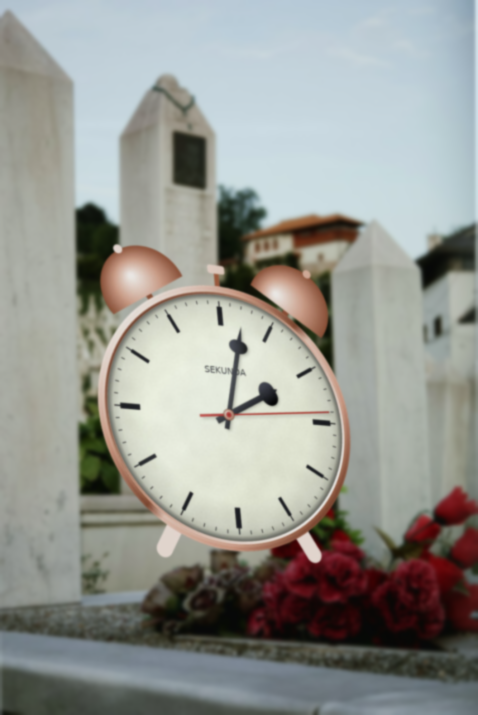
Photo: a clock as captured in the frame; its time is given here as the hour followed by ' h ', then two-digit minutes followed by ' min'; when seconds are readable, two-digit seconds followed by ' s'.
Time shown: 2 h 02 min 14 s
